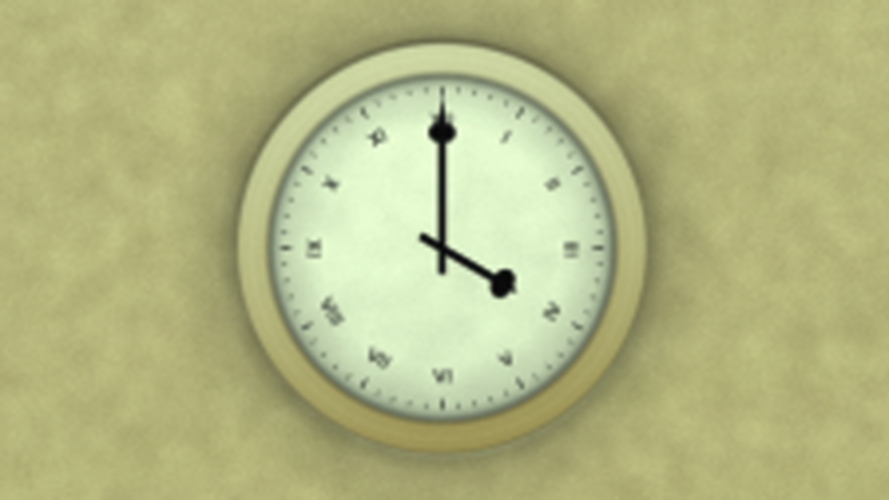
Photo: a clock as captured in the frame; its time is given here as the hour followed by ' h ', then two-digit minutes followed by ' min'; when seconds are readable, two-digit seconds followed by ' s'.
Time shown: 4 h 00 min
